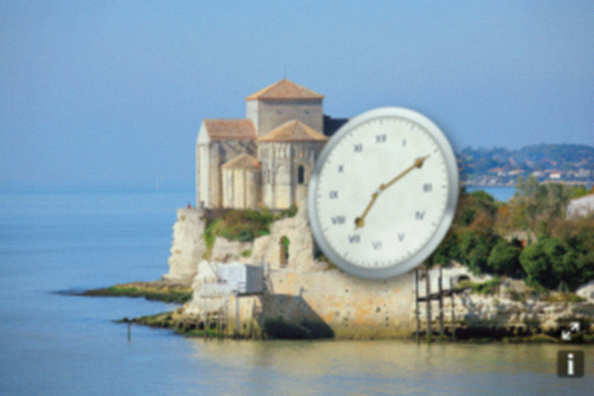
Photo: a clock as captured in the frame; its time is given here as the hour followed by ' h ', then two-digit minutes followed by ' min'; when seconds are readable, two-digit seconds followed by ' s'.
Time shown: 7 h 10 min
